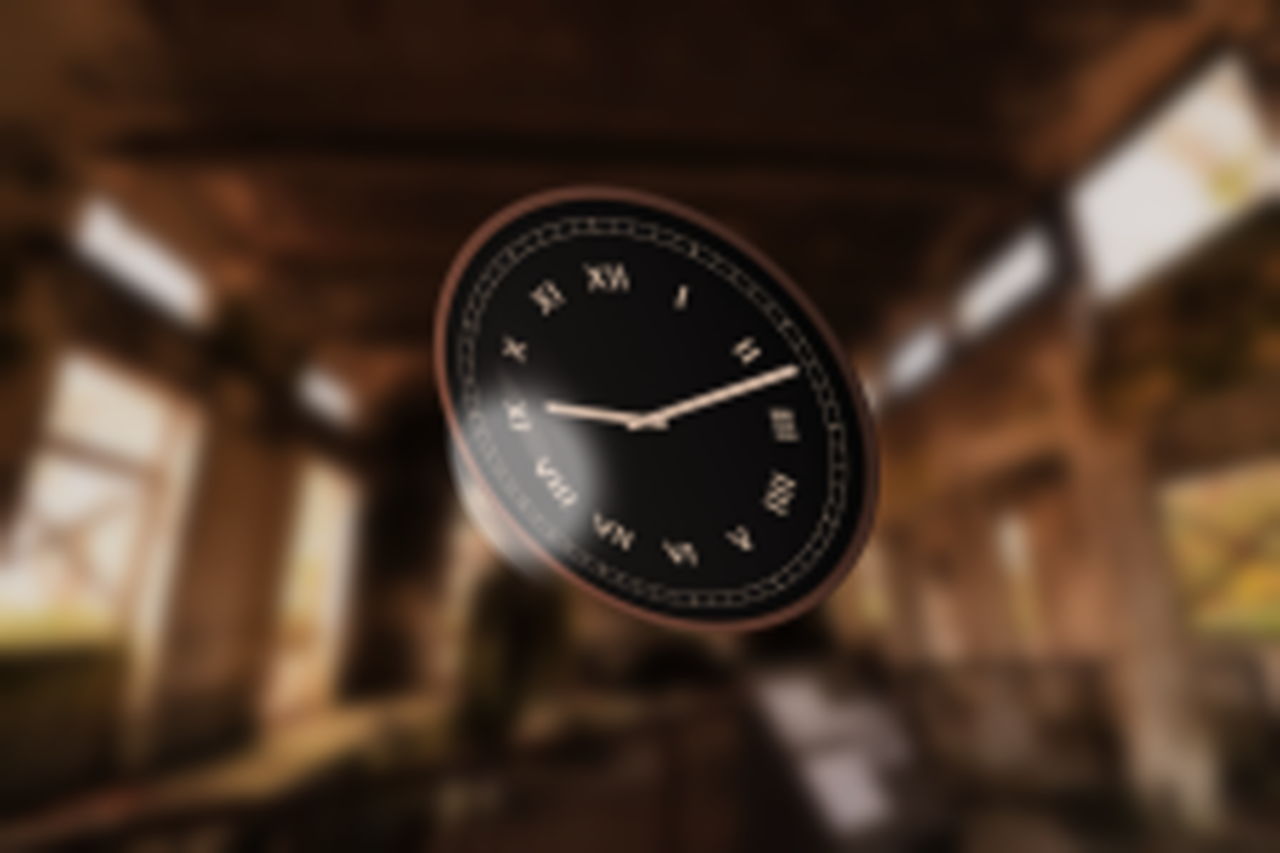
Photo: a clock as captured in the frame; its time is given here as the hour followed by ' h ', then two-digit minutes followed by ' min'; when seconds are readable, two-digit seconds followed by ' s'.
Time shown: 9 h 12 min
